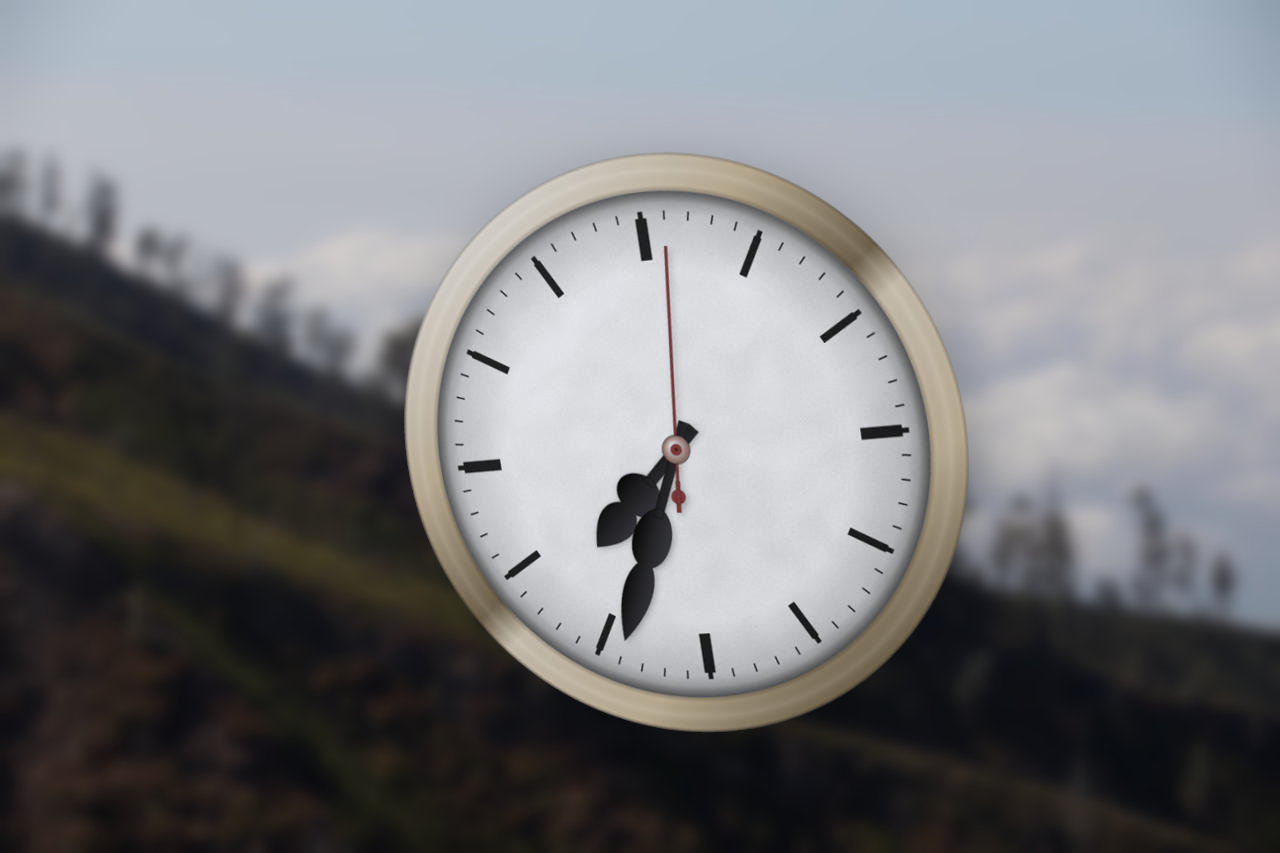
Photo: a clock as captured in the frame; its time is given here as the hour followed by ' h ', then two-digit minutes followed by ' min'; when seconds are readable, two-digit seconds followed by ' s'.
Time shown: 7 h 34 min 01 s
